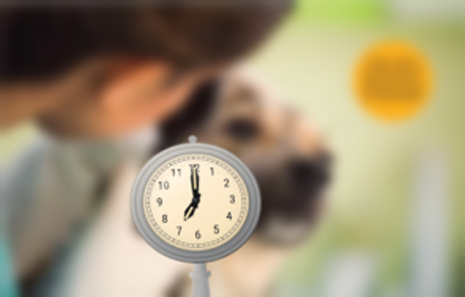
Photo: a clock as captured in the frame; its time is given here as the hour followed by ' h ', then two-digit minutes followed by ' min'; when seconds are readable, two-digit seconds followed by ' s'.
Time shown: 7 h 00 min
